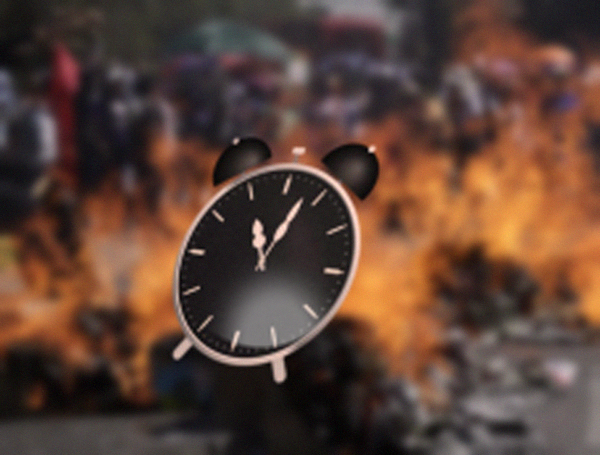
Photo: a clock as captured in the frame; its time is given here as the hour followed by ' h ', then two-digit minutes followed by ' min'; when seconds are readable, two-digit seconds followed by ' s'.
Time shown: 11 h 03 min
